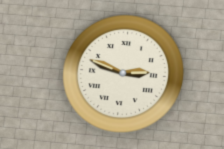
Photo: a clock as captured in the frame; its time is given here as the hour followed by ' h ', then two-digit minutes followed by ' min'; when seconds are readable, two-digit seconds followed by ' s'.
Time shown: 2 h 48 min
